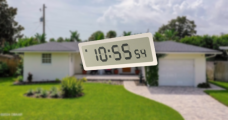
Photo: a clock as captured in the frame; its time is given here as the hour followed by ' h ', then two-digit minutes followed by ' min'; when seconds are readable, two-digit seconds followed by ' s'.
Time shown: 10 h 55 min 54 s
